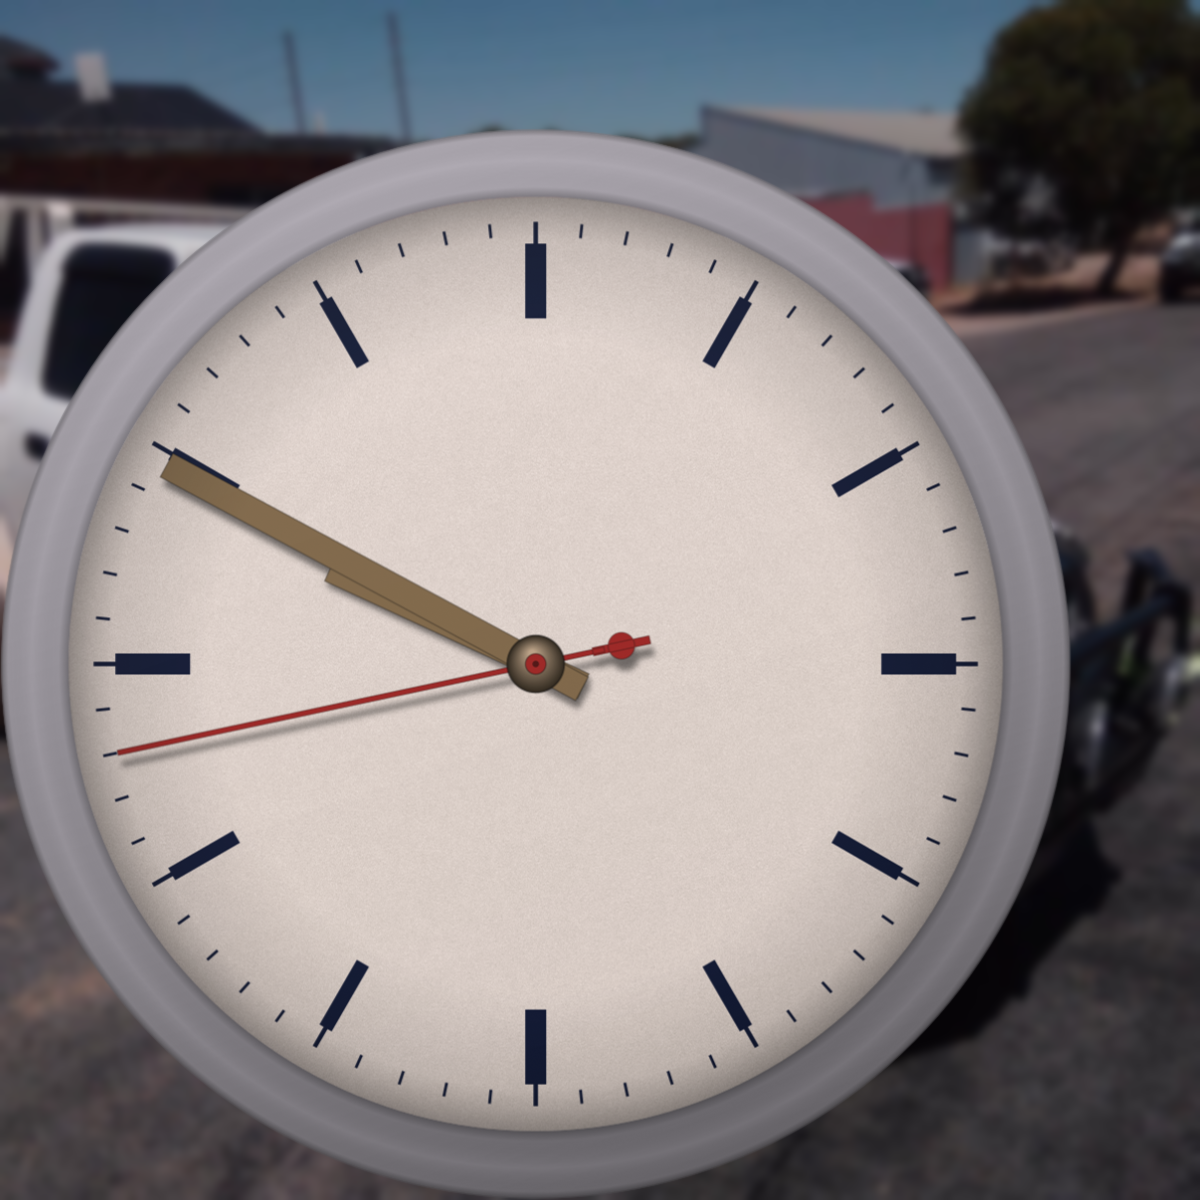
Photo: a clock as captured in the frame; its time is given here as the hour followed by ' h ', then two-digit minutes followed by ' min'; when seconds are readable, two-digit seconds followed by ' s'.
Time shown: 9 h 49 min 43 s
